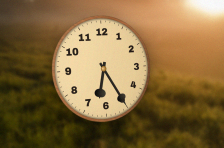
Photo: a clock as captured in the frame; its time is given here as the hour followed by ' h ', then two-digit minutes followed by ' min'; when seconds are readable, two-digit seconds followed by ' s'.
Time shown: 6 h 25 min
